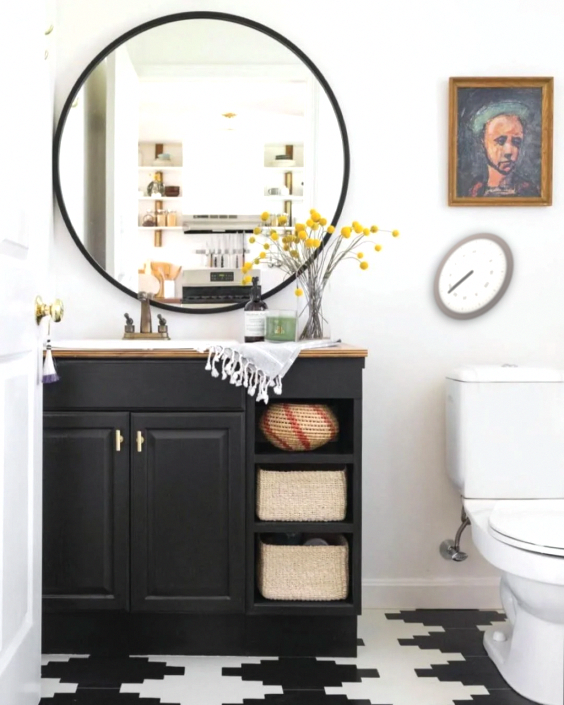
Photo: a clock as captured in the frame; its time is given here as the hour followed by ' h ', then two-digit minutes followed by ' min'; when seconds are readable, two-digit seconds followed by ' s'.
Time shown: 7 h 38 min
